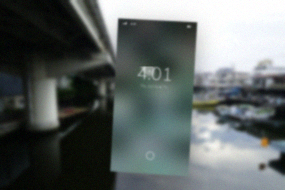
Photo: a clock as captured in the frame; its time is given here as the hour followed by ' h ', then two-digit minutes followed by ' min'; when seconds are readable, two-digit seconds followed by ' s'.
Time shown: 4 h 01 min
